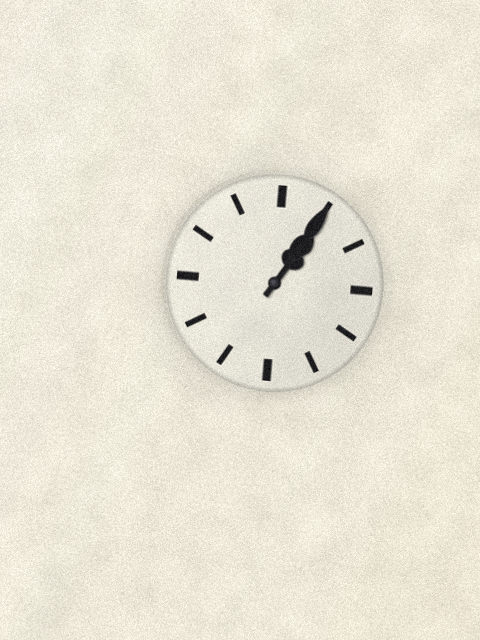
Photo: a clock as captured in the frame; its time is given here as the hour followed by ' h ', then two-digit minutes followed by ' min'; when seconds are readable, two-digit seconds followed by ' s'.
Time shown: 1 h 05 min
